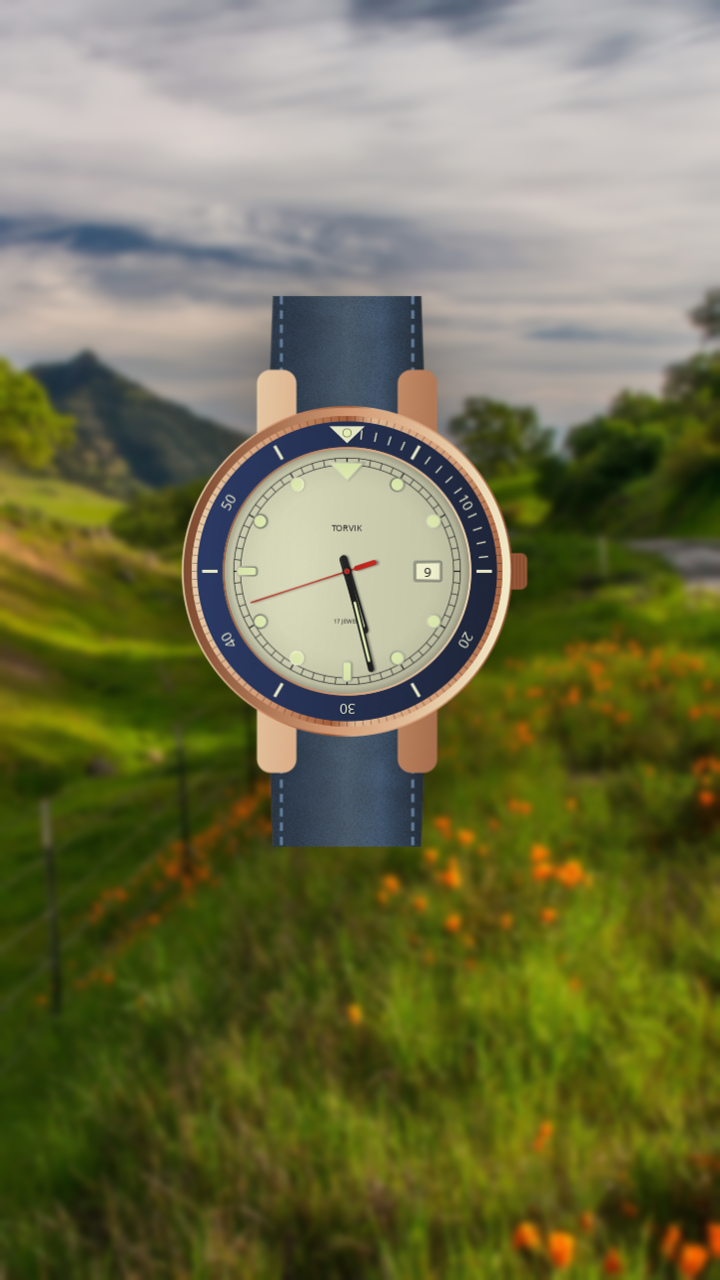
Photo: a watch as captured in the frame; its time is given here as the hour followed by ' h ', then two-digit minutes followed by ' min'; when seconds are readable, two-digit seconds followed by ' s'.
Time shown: 5 h 27 min 42 s
